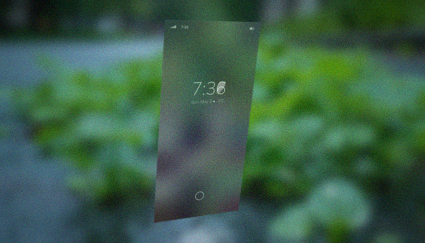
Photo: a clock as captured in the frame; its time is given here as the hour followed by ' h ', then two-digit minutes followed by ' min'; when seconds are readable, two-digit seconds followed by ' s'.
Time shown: 7 h 36 min
